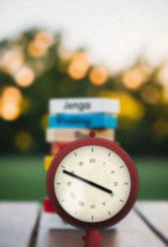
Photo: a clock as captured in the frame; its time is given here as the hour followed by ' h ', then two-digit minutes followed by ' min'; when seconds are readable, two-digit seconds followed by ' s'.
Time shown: 3 h 49 min
